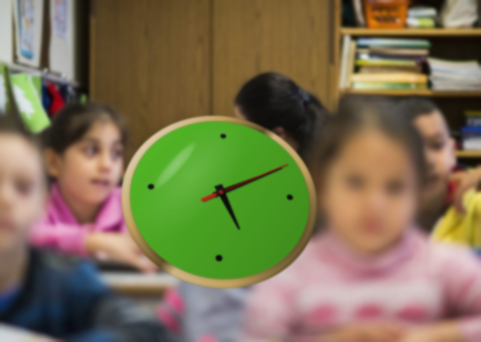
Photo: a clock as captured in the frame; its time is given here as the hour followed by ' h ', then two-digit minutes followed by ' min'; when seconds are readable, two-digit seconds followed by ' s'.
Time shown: 5 h 10 min 10 s
